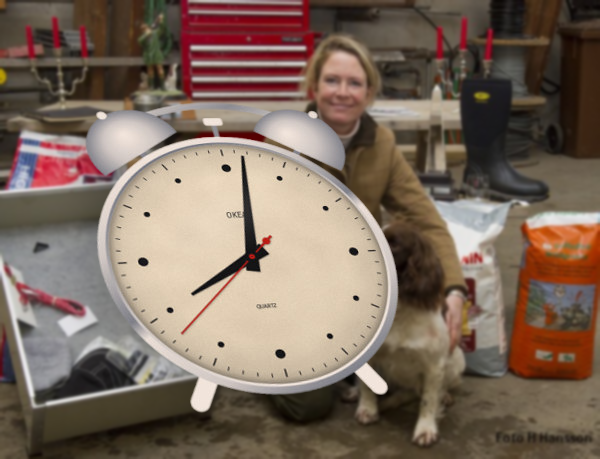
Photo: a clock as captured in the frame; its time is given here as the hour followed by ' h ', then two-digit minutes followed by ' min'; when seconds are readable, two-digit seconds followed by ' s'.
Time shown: 8 h 01 min 38 s
